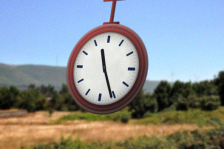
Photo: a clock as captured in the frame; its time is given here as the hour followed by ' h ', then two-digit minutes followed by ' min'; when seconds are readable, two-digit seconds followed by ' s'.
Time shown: 11 h 26 min
